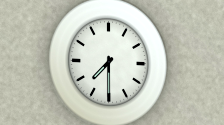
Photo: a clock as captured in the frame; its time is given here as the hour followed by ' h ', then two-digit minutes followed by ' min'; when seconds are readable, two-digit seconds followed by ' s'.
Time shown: 7 h 30 min
